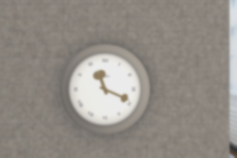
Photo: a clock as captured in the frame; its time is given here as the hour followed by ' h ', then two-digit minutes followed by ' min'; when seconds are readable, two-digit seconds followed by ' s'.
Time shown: 11 h 19 min
